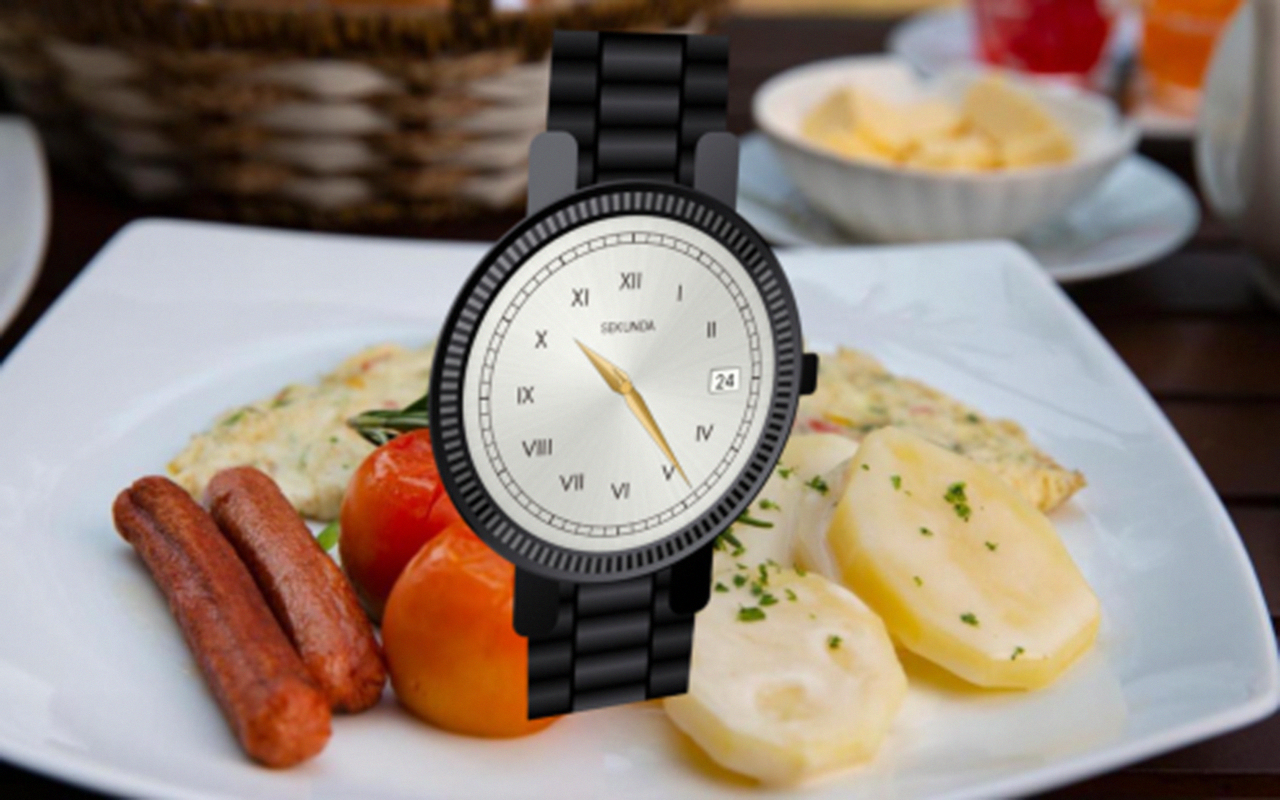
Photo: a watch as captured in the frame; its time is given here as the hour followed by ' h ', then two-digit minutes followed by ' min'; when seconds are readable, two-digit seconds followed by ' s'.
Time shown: 10 h 24 min
